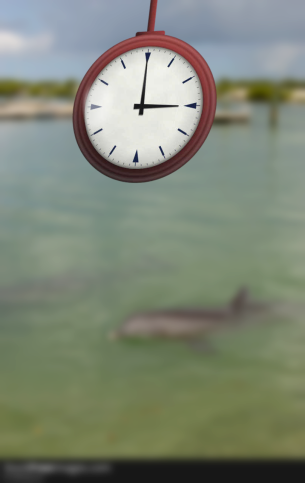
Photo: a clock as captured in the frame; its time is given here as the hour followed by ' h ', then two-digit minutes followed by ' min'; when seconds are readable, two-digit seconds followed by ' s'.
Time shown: 3 h 00 min
